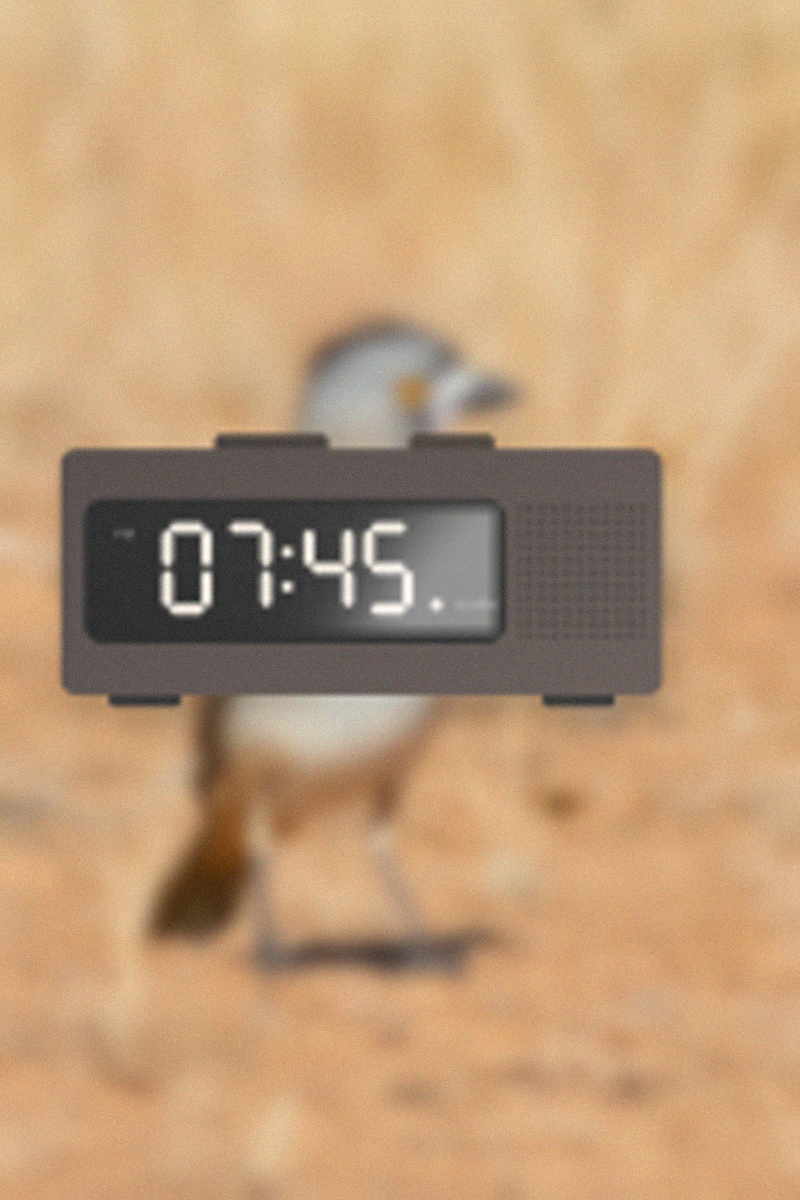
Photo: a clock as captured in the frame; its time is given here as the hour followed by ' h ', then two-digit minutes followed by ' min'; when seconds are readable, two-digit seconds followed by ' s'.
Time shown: 7 h 45 min
